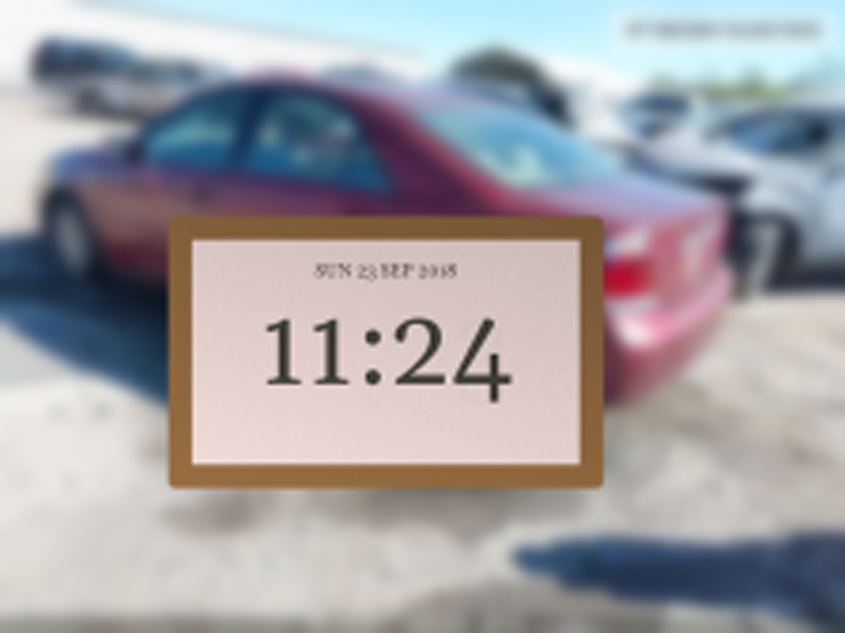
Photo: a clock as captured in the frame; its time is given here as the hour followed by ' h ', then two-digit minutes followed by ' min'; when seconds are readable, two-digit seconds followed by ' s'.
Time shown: 11 h 24 min
